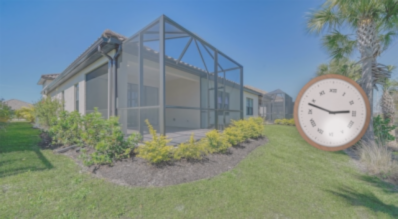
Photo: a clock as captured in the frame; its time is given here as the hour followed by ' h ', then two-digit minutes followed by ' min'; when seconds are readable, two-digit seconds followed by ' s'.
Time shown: 2 h 48 min
